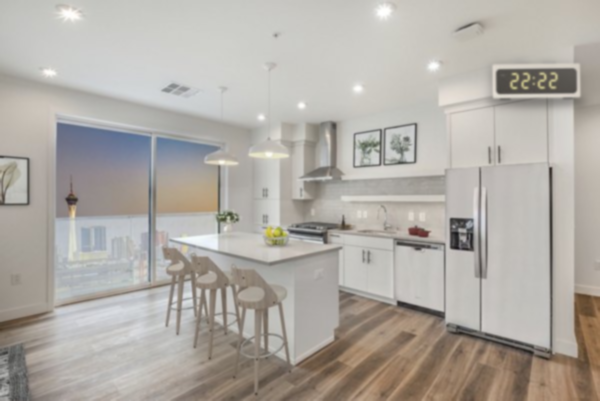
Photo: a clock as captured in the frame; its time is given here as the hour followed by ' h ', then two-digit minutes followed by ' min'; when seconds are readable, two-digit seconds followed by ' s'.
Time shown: 22 h 22 min
